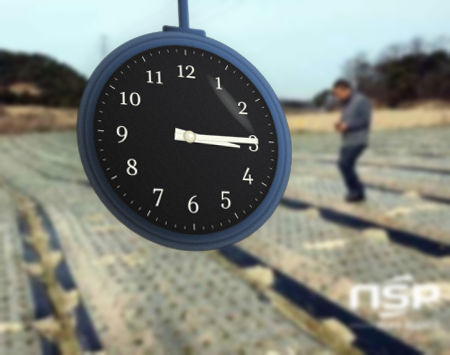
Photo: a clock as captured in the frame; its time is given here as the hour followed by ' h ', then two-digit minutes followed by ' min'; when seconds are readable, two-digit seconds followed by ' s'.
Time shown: 3 h 15 min
